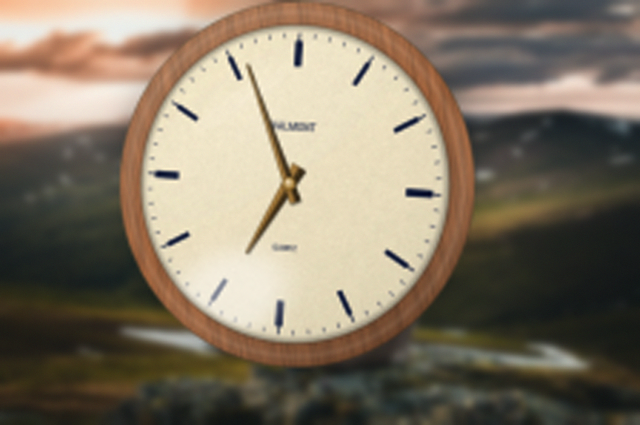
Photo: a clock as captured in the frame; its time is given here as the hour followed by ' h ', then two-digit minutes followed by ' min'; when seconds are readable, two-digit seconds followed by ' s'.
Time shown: 6 h 56 min
